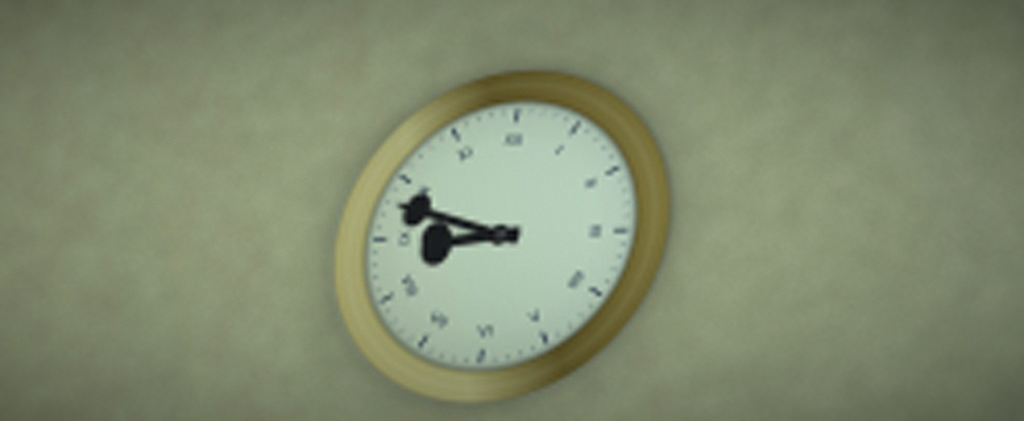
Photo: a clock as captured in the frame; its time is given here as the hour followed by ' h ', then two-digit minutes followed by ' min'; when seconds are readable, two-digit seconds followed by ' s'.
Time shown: 8 h 48 min
